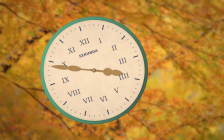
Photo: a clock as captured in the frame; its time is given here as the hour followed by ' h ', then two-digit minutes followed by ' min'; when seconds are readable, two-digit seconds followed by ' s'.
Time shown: 3 h 49 min
